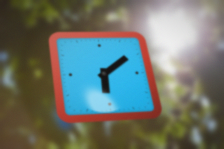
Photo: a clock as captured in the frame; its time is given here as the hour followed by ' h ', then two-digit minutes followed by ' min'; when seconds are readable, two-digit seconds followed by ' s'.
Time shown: 6 h 09 min
